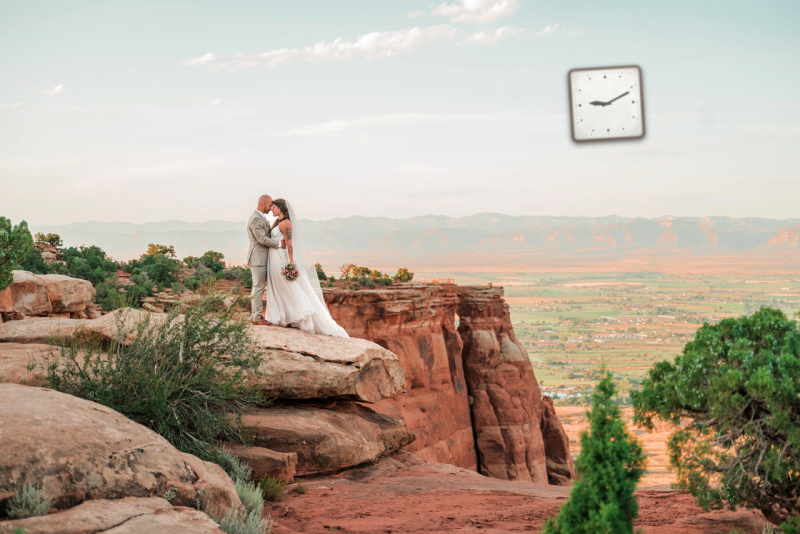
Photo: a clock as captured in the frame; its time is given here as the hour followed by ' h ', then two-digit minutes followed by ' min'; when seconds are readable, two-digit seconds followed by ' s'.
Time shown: 9 h 11 min
